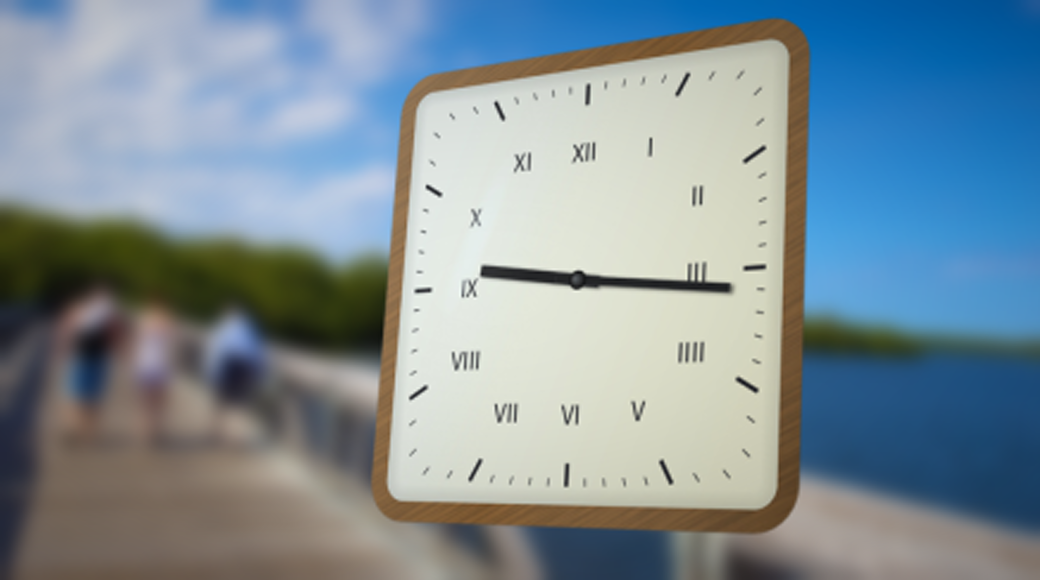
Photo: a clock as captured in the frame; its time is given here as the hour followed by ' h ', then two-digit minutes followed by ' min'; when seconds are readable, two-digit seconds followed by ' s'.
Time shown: 9 h 16 min
